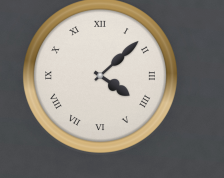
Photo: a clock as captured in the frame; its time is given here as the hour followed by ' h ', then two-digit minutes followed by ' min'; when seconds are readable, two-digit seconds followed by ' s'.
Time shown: 4 h 08 min
